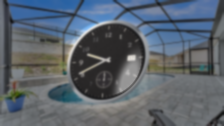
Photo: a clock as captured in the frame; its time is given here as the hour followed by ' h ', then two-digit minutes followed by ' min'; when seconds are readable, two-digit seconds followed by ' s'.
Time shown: 9 h 41 min
